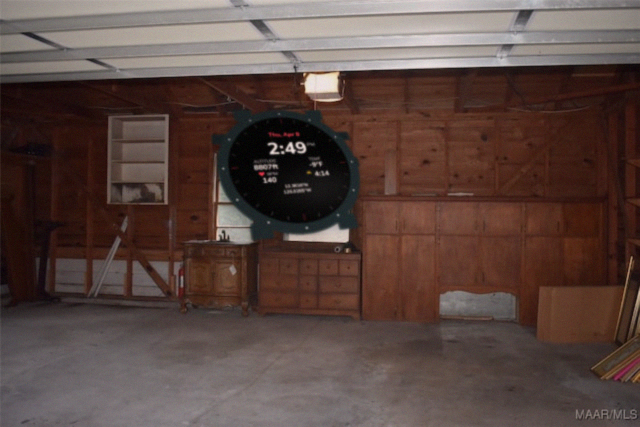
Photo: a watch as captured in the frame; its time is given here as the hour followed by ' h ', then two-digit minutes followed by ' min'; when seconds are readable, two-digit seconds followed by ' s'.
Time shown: 2 h 49 min
